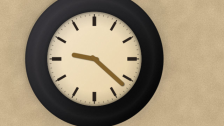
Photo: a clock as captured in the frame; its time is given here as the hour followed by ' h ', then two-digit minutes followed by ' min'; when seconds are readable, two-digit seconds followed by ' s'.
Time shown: 9 h 22 min
